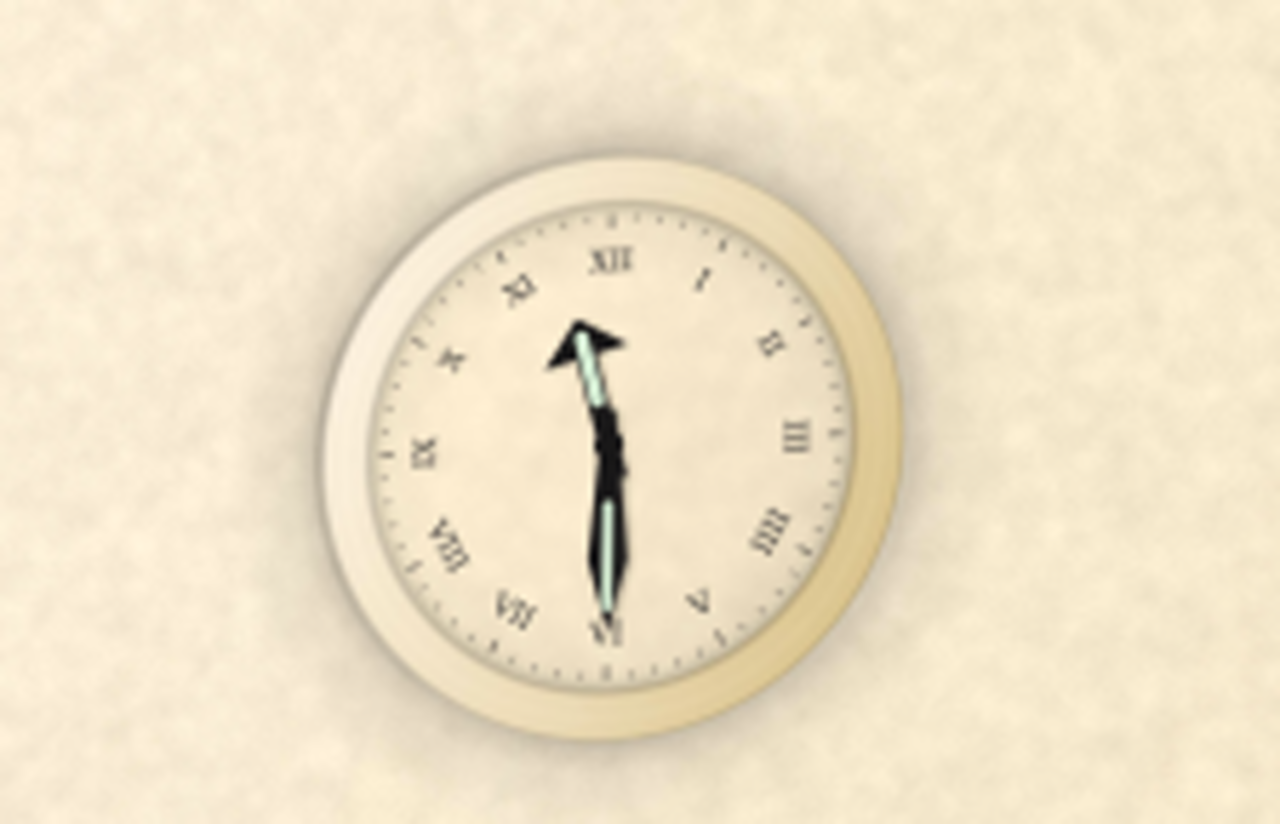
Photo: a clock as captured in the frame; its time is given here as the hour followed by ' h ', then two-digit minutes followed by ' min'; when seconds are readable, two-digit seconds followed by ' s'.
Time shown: 11 h 30 min
